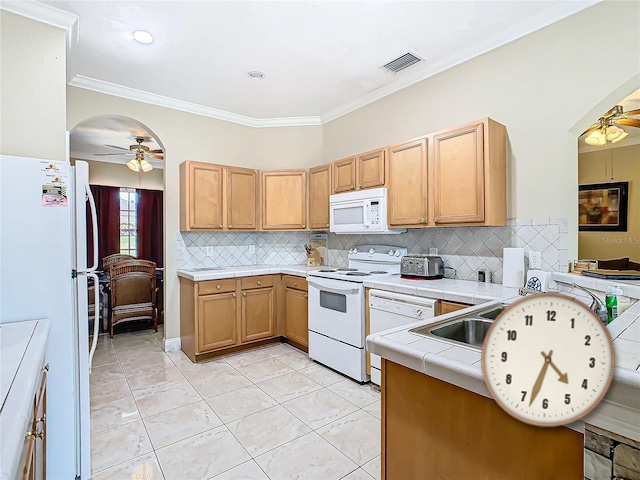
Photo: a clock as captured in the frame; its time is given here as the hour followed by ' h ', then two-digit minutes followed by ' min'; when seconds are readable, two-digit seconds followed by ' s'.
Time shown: 4 h 33 min
